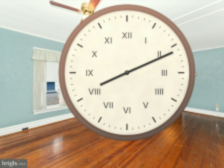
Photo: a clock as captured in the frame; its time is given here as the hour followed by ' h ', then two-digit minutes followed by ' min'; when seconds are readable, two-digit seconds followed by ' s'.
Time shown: 8 h 11 min
